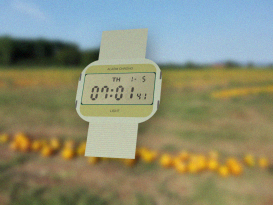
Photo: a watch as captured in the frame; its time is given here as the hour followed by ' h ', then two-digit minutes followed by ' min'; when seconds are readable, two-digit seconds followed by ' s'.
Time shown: 7 h 01 min 41 s
